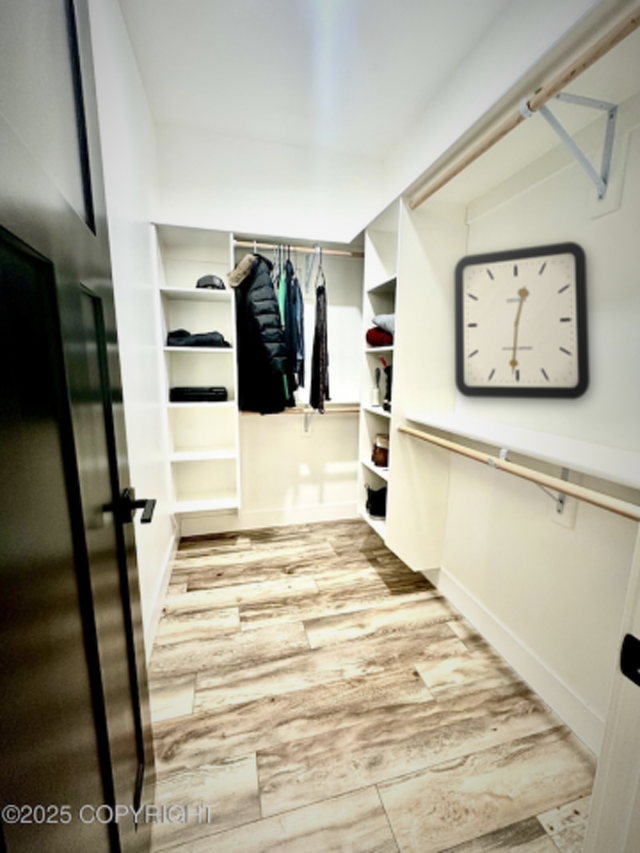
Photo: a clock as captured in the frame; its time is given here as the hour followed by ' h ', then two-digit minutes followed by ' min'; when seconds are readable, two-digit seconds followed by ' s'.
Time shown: 12 h 31 min
